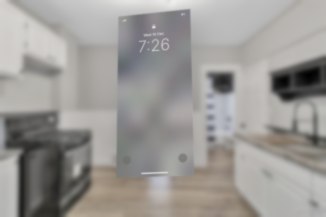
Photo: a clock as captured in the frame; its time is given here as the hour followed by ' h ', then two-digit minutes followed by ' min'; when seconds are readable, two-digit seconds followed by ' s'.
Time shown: 7 h 26 min
